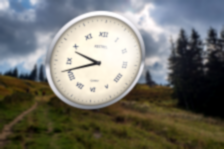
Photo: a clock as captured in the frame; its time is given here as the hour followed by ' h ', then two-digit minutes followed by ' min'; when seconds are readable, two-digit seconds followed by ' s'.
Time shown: 9 h 42 min
